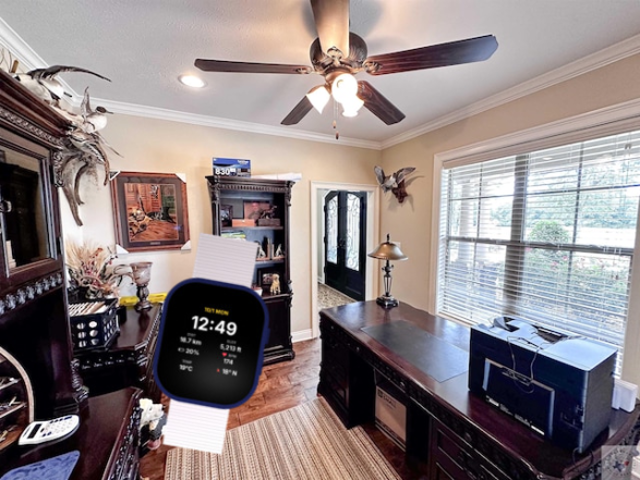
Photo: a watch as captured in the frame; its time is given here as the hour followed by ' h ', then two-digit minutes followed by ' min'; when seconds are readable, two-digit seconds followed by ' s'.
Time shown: 12 h 49 min
